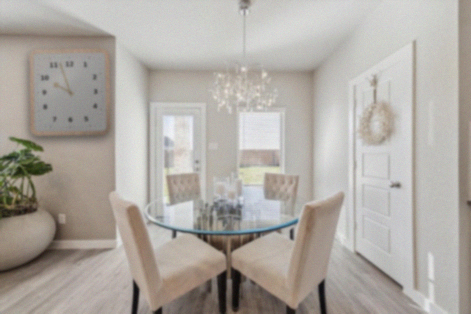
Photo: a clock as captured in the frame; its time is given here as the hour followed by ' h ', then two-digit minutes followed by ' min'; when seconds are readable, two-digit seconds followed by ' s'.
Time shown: 9 h 57 min
